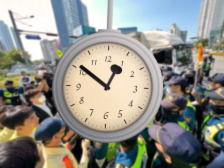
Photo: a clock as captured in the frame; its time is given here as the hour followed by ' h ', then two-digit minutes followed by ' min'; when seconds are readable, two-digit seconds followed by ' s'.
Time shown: 12 h 51 min
